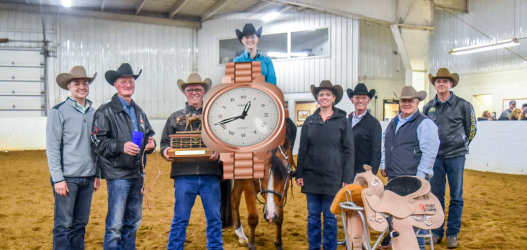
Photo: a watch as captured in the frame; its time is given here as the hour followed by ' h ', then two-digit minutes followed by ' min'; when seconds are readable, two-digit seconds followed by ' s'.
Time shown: 12 h 42 min
